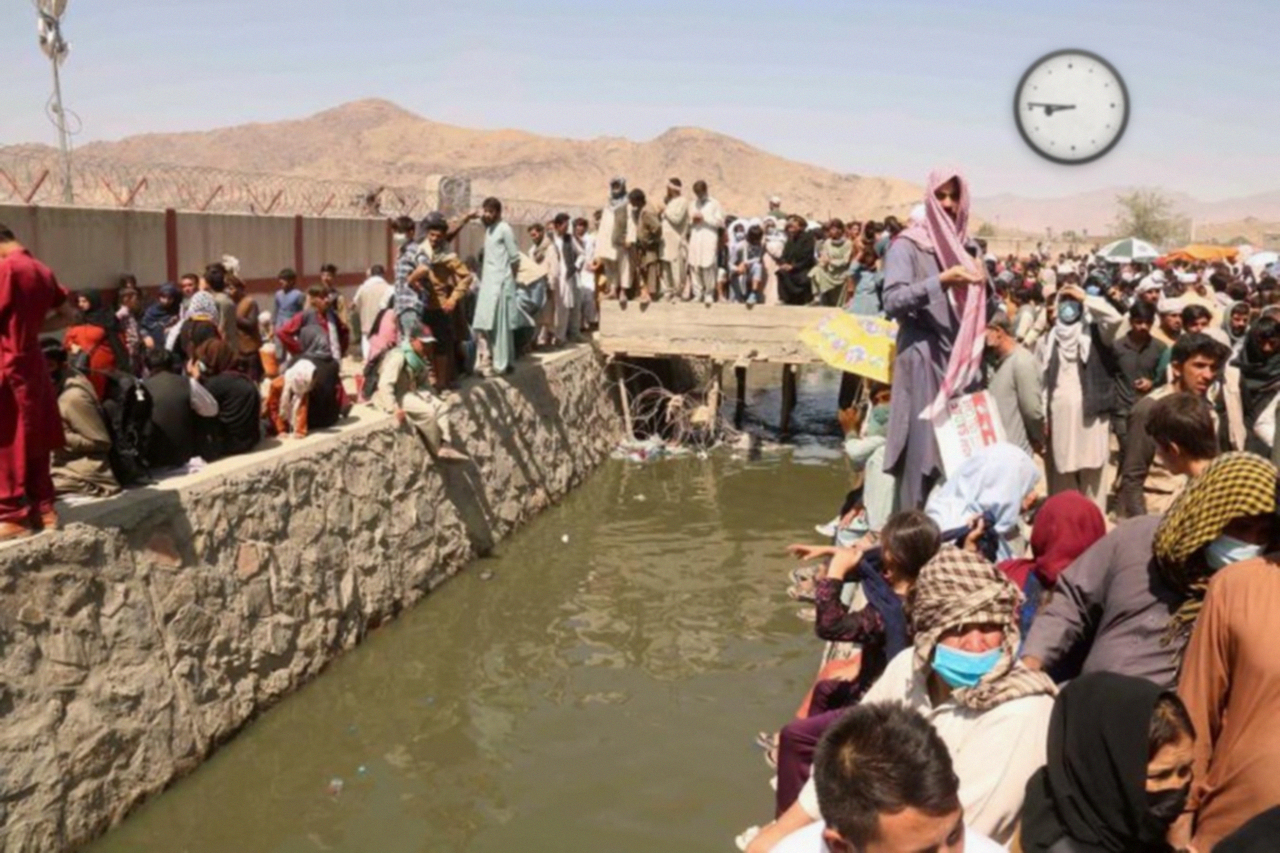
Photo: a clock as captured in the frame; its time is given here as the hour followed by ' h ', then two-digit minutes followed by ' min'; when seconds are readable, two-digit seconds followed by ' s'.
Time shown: 8 h 46 min
